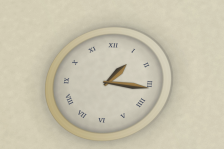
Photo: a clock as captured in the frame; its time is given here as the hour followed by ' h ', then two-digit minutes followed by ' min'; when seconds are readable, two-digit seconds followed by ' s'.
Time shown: 1 h 16 min
